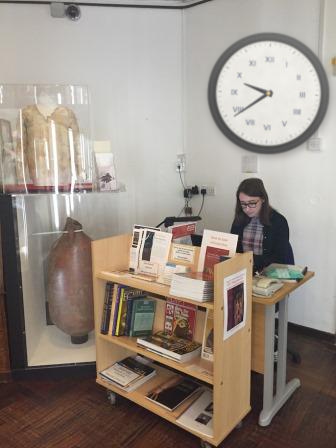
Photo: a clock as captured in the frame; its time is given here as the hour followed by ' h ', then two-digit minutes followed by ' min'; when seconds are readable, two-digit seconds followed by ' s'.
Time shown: 9 h 39 min
